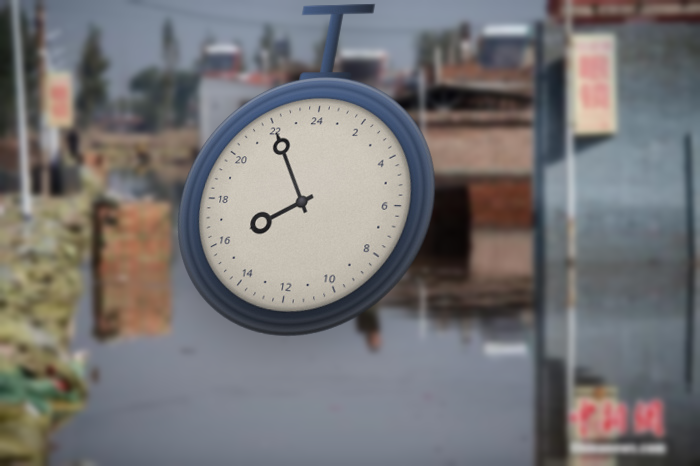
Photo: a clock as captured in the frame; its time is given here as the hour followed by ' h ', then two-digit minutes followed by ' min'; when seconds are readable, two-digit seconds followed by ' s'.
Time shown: 15 h 55 min
